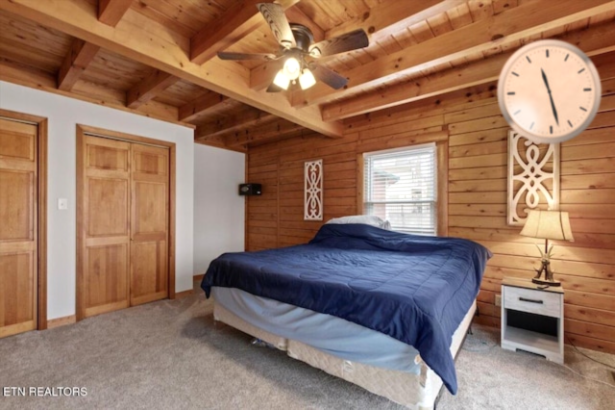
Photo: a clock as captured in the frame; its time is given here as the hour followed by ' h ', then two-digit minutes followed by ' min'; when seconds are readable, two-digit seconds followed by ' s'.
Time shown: 11 h 28 min
